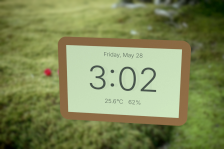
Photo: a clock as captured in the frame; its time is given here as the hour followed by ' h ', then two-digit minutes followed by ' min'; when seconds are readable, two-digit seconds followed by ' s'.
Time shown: 3 h 02 min
